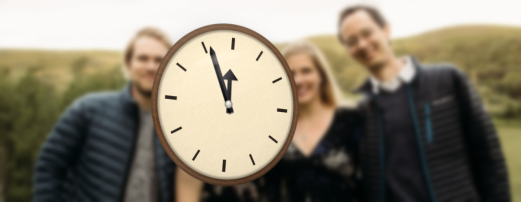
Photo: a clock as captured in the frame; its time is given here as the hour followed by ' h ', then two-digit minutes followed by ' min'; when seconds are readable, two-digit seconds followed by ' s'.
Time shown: 11 h 56 min
